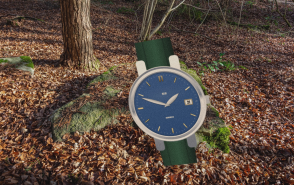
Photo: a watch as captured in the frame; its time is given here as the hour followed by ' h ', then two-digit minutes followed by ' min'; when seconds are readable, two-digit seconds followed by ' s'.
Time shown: 1 h 49 min
